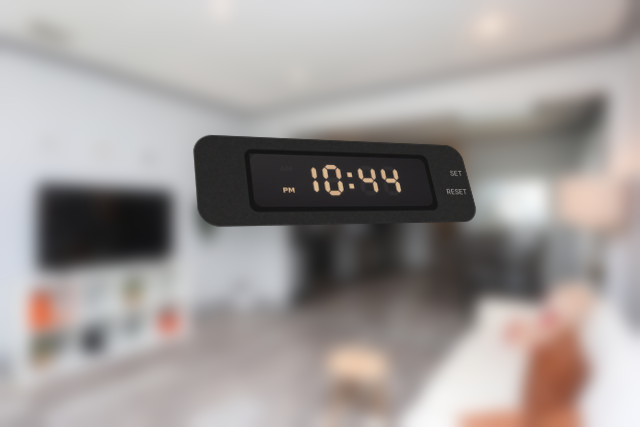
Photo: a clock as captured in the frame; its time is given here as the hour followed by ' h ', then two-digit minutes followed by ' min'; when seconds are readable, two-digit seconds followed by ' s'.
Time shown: 10 h 44 min
